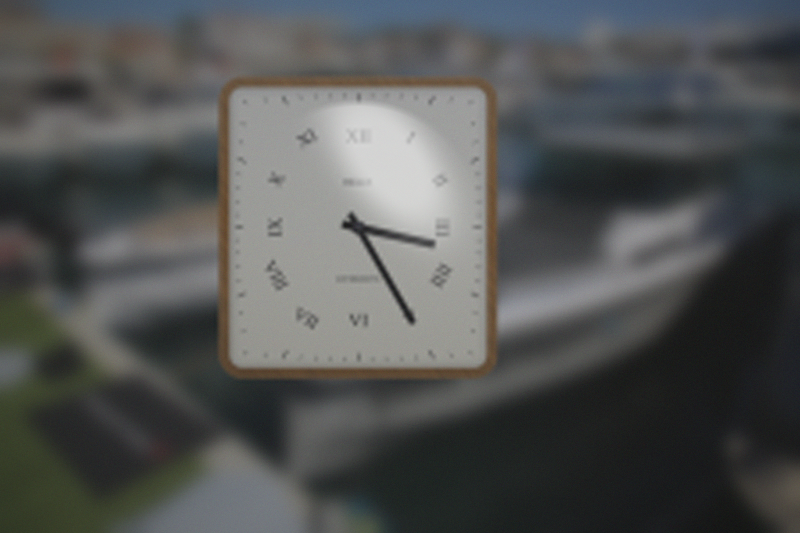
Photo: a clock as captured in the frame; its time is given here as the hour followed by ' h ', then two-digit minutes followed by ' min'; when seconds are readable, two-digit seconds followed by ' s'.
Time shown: 3 h 25 min
